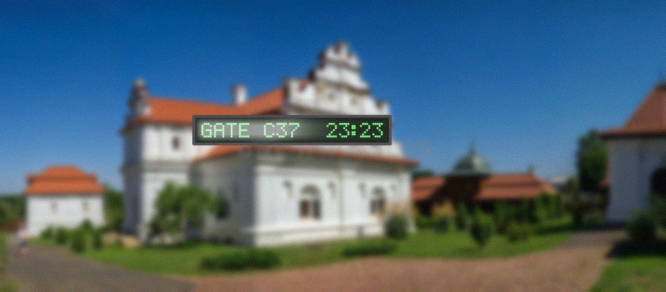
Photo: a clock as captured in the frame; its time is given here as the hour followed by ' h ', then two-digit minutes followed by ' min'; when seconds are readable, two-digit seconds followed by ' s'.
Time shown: 23 h 23 min
